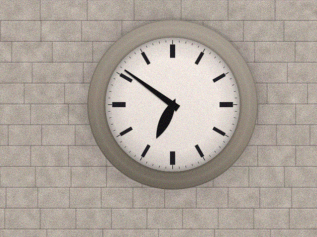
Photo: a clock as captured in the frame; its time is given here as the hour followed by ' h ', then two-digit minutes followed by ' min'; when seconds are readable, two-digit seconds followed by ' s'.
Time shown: 6 h 51 min
